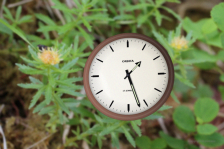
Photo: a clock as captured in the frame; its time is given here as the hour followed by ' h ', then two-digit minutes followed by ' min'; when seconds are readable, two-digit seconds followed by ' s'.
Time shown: 1 h 27 min
